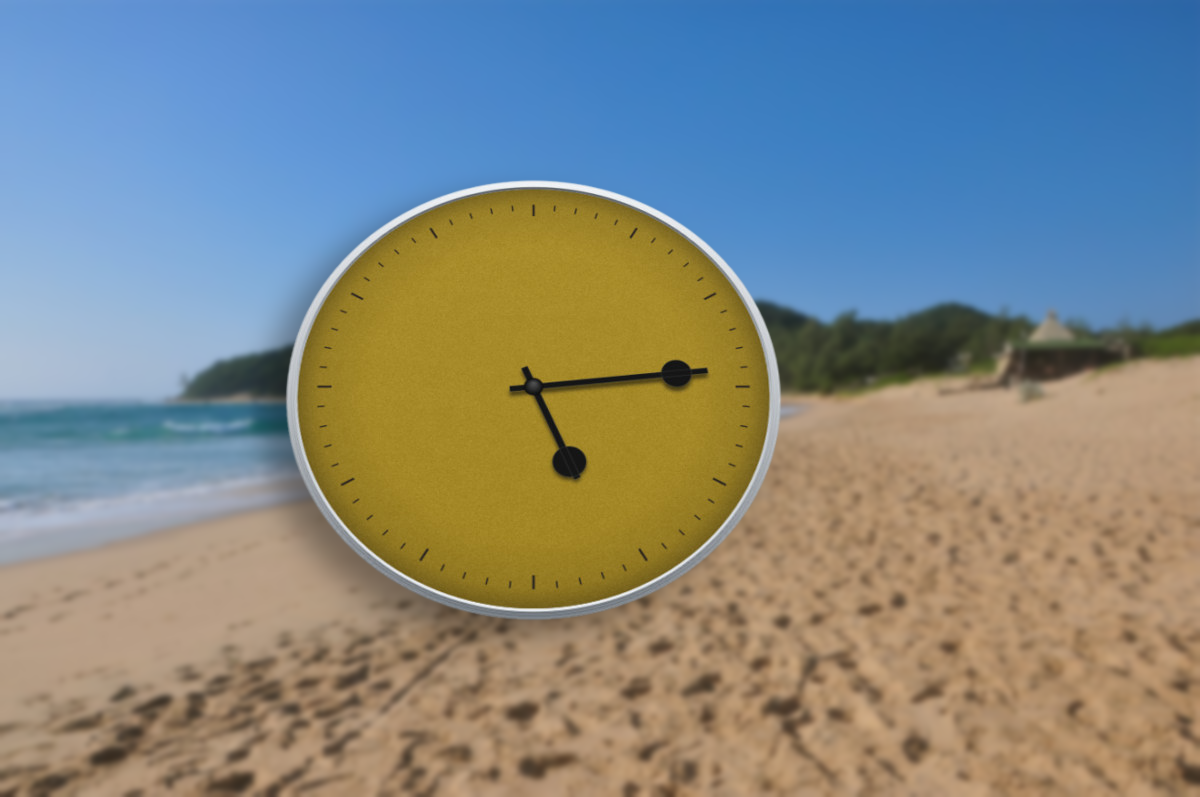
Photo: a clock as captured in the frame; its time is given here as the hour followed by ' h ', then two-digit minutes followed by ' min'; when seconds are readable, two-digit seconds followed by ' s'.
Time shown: 5 h 14 min
